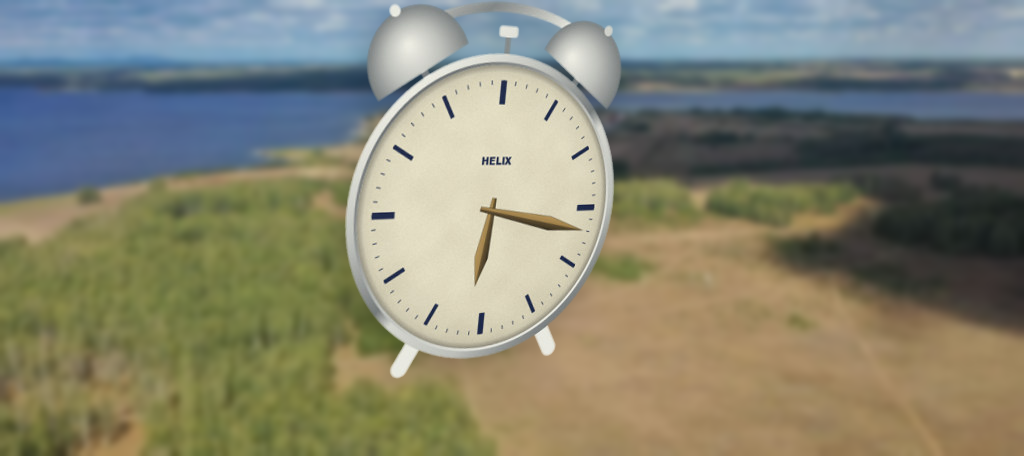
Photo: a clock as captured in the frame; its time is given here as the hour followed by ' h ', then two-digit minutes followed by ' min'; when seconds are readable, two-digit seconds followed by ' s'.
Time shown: 6 h 17 min
